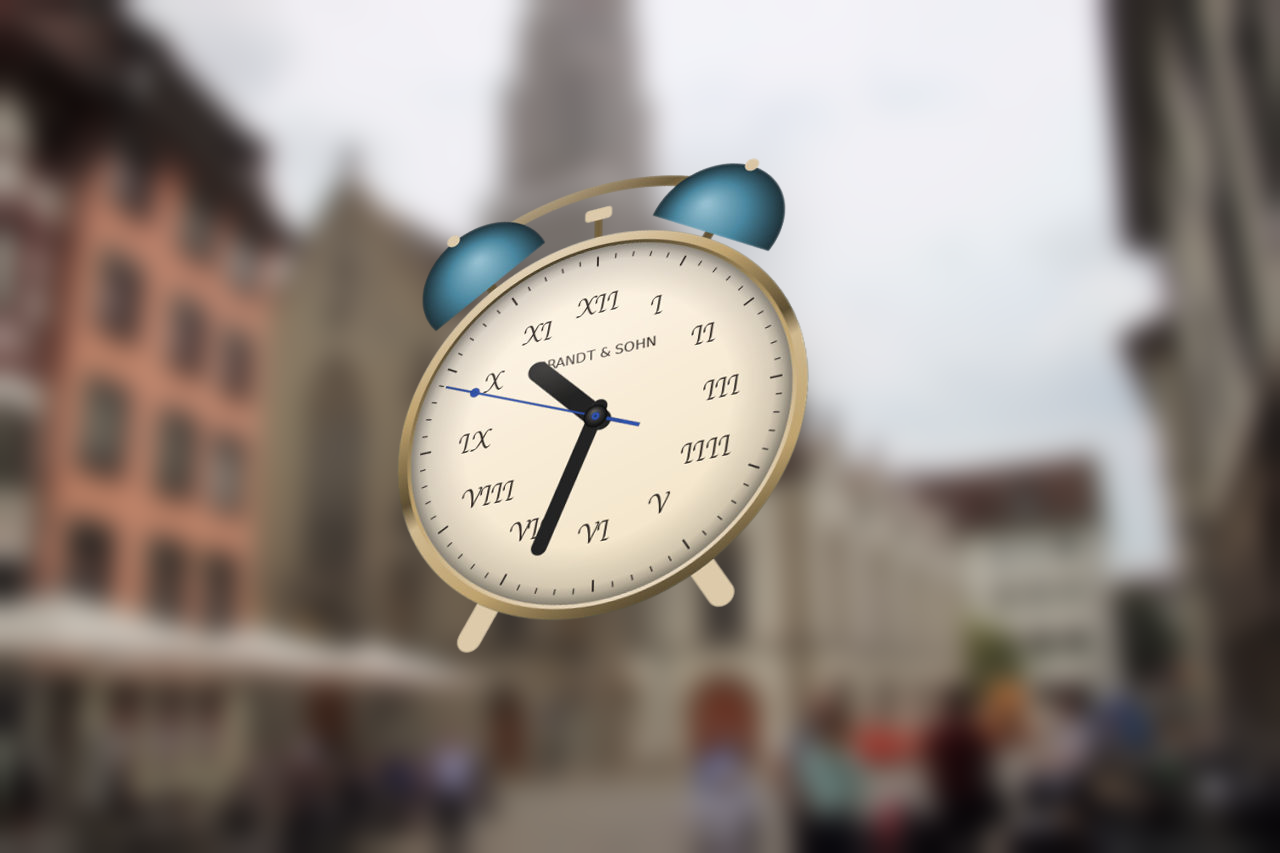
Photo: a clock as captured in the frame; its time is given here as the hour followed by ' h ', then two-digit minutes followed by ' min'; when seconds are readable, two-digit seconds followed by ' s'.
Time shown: 10 h 33 min 49 s
